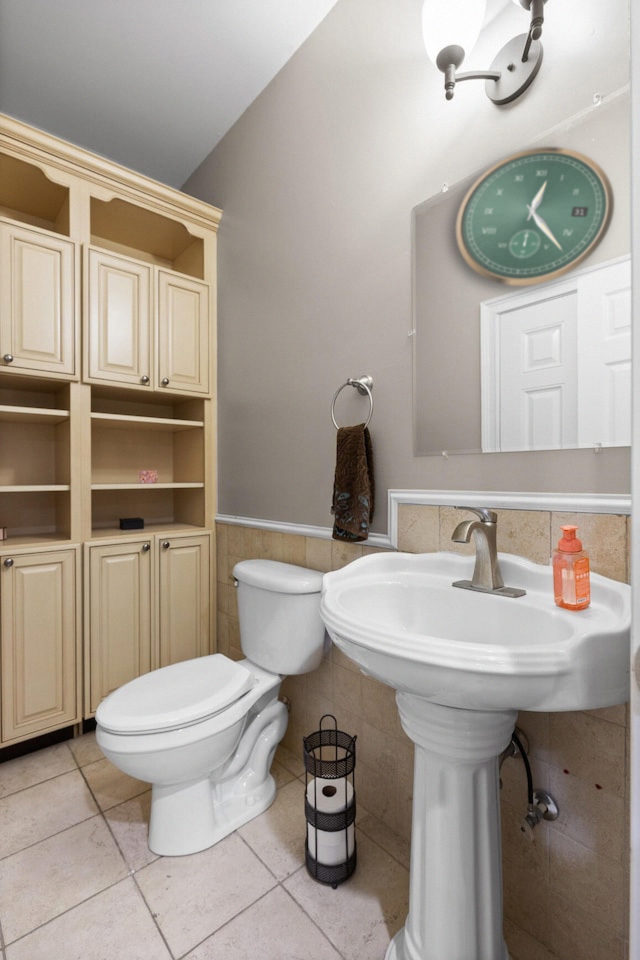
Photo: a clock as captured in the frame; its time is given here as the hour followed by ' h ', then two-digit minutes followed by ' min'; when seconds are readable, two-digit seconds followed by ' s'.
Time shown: 12 h 23 min
